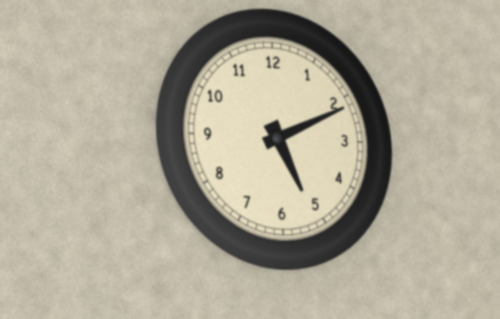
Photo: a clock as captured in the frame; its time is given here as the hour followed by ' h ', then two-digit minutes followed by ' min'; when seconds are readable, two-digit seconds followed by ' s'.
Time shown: 5 h 11 min
